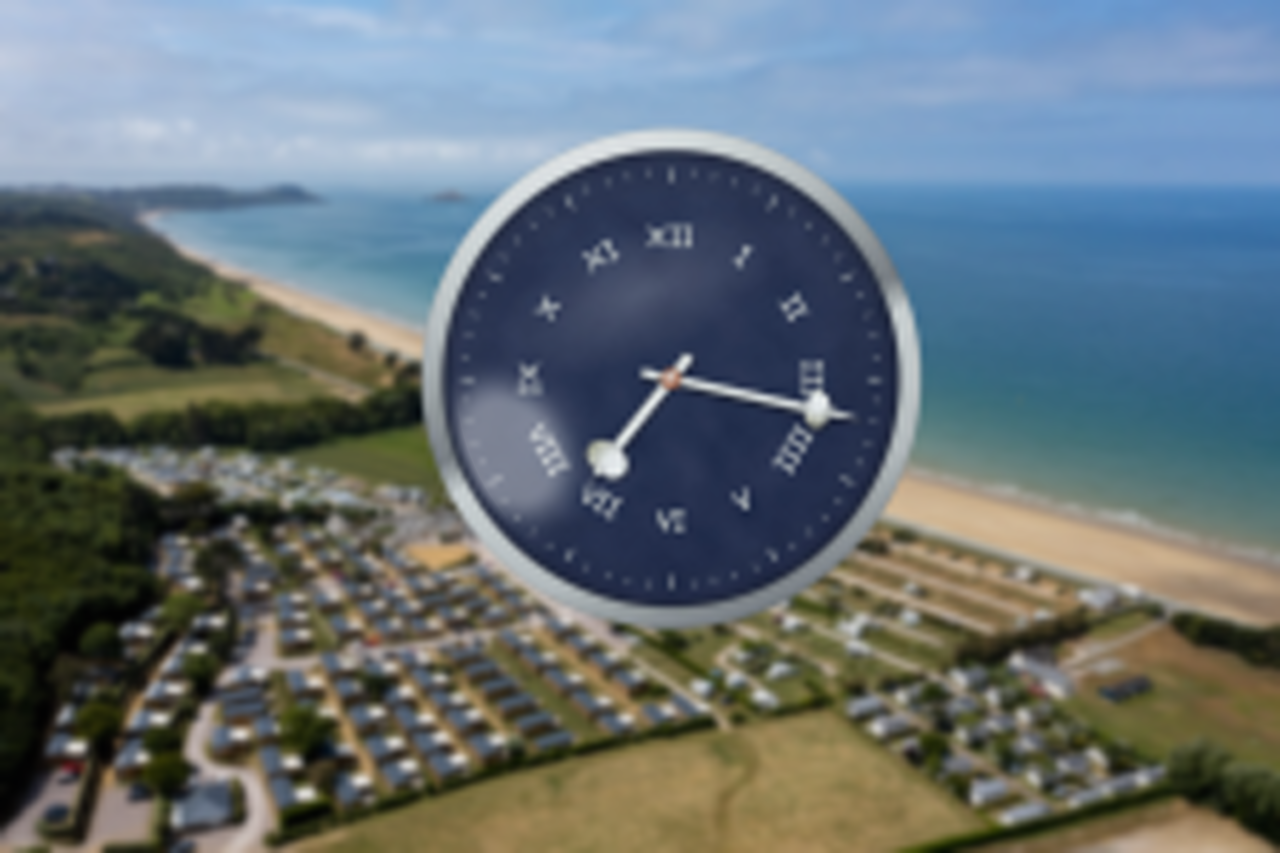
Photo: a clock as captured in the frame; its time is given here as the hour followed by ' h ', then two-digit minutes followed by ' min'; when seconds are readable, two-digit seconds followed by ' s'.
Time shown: 7 h 17 min
